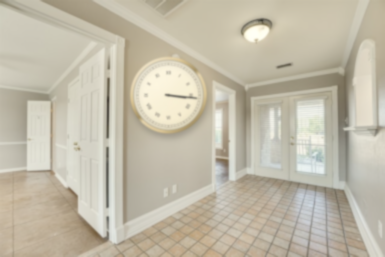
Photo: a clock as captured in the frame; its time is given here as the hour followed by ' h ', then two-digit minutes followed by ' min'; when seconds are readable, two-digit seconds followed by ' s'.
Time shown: 3 h 16 min
